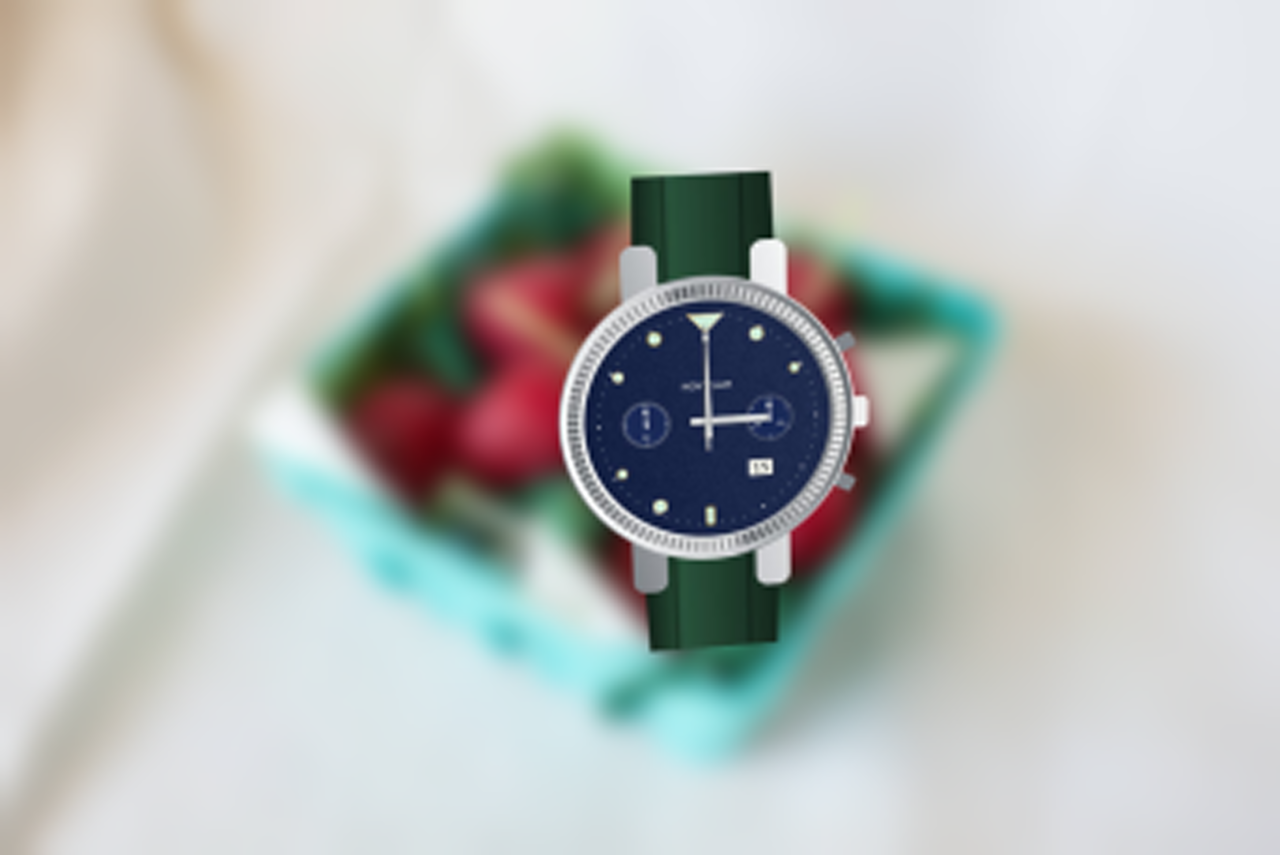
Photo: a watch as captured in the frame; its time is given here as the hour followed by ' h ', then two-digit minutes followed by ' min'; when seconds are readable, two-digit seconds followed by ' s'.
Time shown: 3 h 00 min
